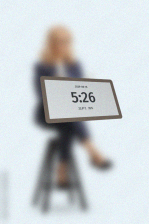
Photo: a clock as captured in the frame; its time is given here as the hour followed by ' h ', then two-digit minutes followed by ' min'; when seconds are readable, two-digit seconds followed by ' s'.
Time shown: 5 h 26 min
